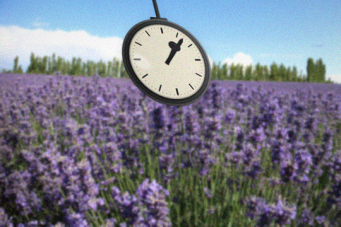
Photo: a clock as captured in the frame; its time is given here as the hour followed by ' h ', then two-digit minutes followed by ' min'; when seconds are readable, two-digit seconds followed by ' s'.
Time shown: 1 h 07 min
